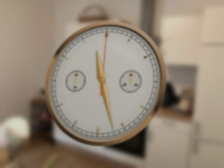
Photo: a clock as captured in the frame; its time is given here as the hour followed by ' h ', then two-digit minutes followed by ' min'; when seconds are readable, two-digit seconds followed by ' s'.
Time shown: 11 h 27 min
